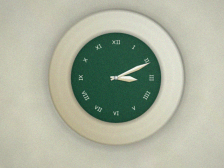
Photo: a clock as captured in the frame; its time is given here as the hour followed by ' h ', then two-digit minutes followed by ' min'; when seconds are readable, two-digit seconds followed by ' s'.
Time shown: 3 h 11 min
